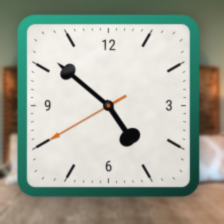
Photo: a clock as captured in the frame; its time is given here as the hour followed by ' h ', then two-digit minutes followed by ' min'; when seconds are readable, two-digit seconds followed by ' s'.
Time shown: 4 h 51 min 40 s
